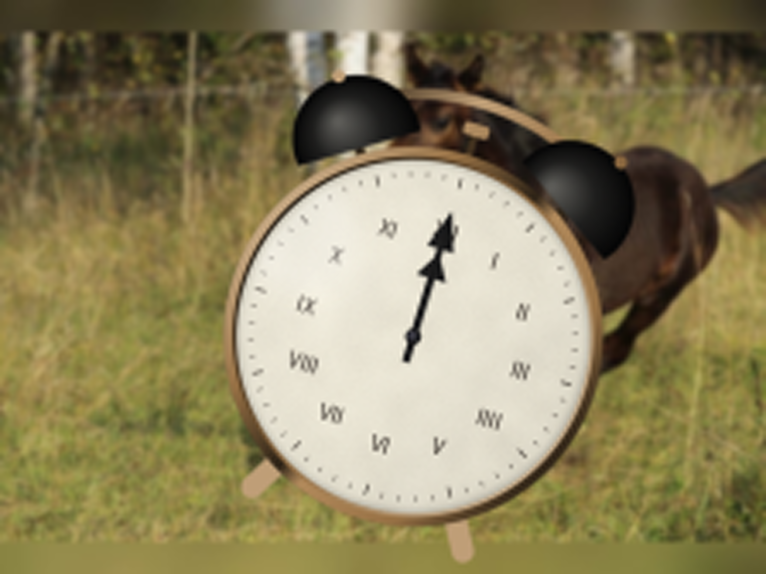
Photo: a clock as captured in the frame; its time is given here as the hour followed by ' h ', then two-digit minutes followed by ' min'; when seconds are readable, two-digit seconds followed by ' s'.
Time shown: 12 h 00 min
